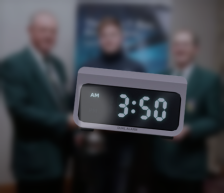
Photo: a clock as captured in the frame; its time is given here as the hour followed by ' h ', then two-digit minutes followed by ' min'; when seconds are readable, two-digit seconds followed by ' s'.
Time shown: 3 h 50 min
